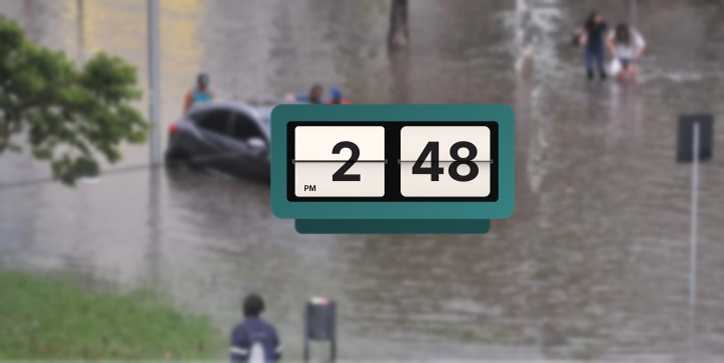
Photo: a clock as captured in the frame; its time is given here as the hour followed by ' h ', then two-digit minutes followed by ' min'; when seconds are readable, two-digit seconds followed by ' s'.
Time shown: 2 h 48 min
